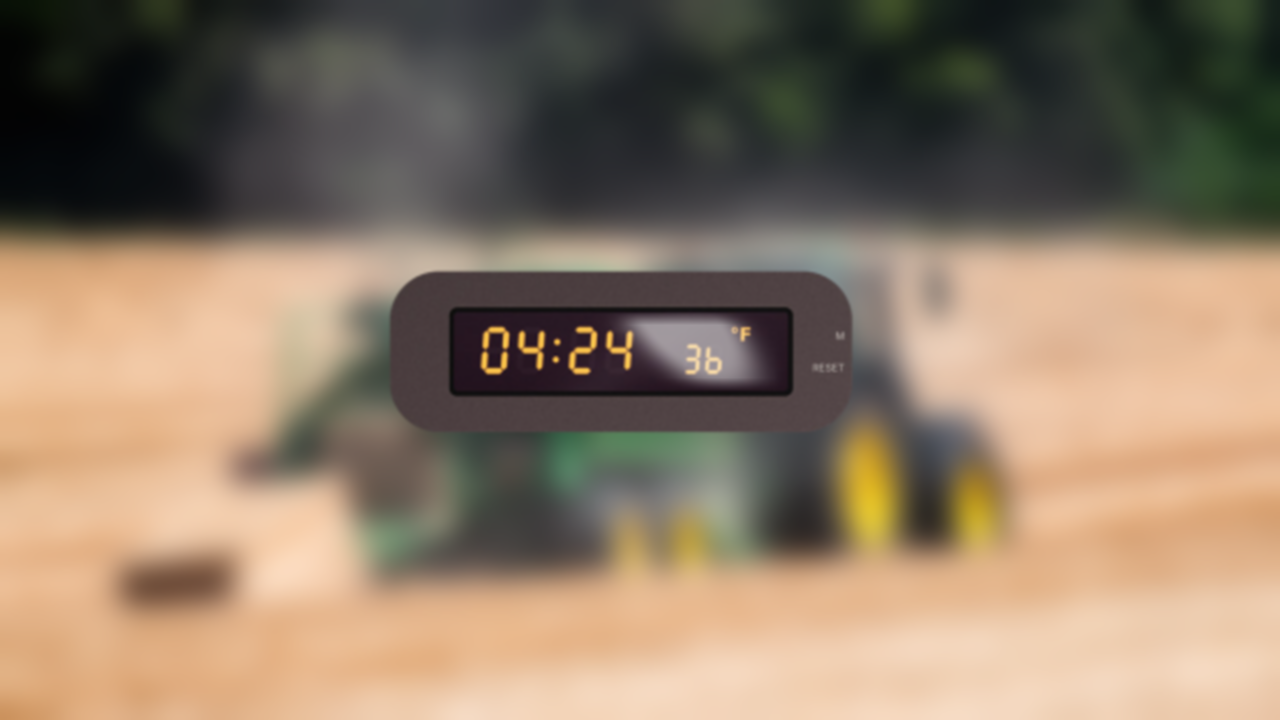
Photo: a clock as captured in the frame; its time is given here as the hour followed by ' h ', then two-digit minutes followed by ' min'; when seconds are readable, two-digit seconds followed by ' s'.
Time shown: 4 h 24 min
